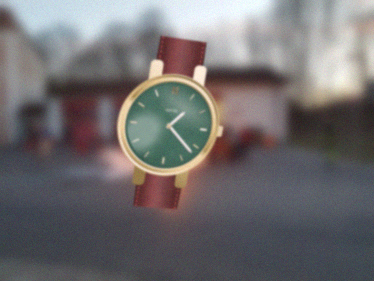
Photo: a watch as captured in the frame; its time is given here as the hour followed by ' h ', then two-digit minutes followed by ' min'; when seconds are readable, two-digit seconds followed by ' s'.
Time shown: 1 h 22 min
